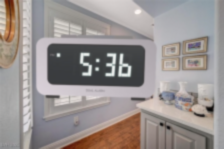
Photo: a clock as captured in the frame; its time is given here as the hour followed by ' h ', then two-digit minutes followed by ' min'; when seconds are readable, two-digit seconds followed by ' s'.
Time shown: 5 h 36 min
